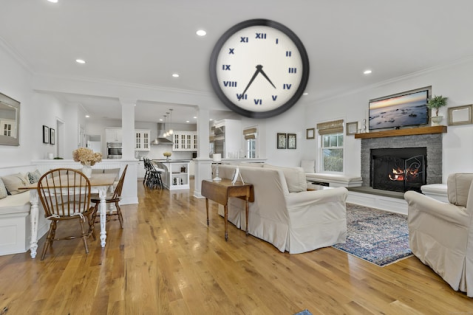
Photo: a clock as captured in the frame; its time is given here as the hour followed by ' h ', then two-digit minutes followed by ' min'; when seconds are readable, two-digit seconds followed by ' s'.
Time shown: 4 h 35 min
